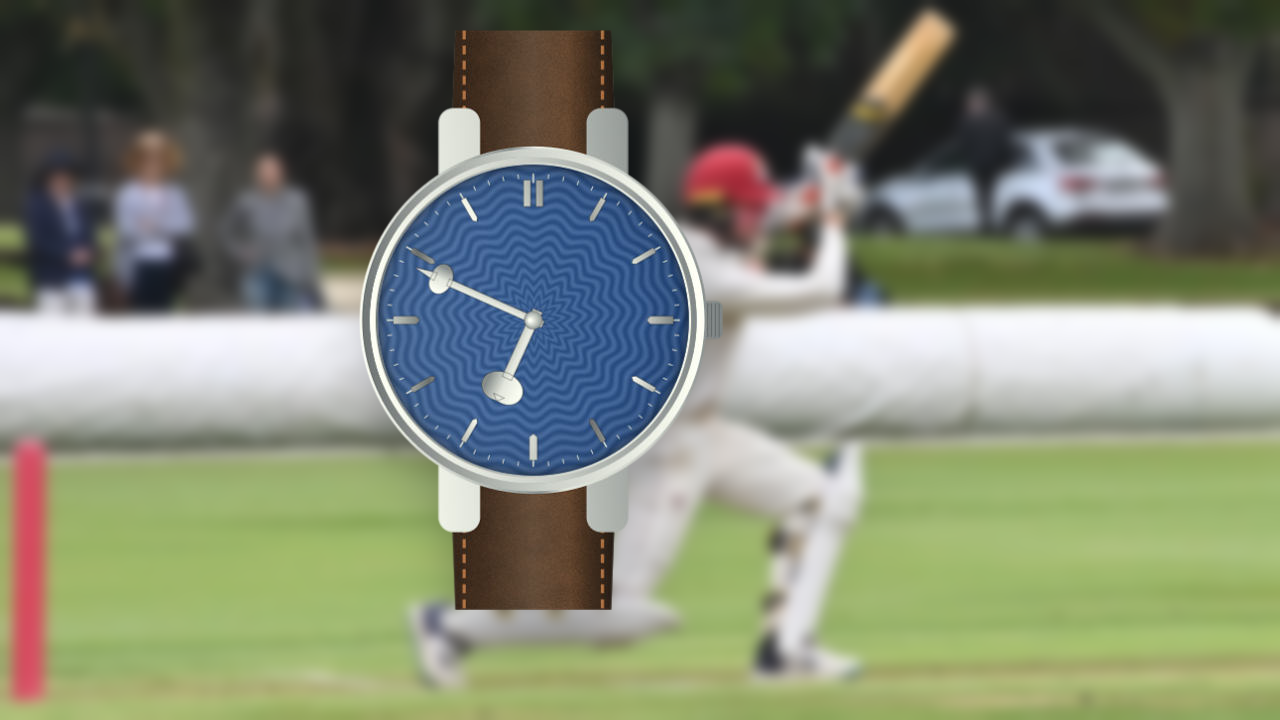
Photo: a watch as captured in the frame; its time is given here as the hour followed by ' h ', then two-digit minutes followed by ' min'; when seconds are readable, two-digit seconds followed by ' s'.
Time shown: 6 h 49 min
